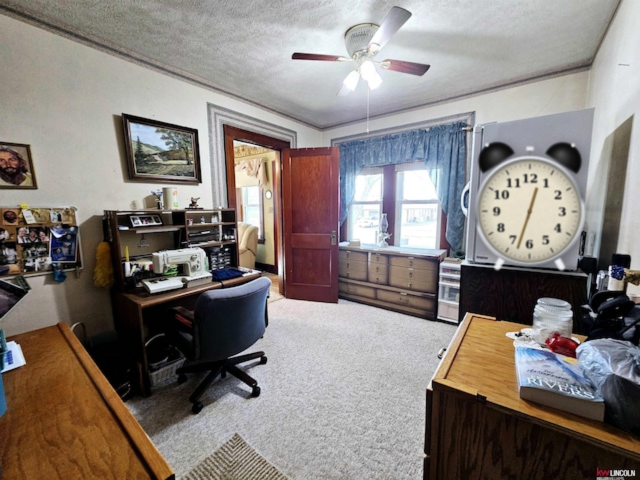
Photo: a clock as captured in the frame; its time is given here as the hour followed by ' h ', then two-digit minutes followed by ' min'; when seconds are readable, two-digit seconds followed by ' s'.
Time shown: 12 h 33 min
